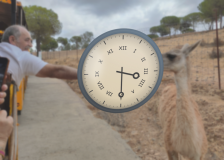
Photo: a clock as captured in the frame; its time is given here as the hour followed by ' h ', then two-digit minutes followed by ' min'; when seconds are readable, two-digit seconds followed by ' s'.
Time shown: 3 h 30 min
